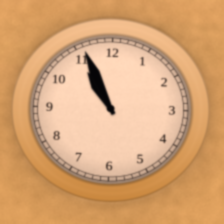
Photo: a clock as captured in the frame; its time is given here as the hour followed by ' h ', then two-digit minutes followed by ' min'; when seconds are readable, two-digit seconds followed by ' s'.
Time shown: 10 h 56 min
